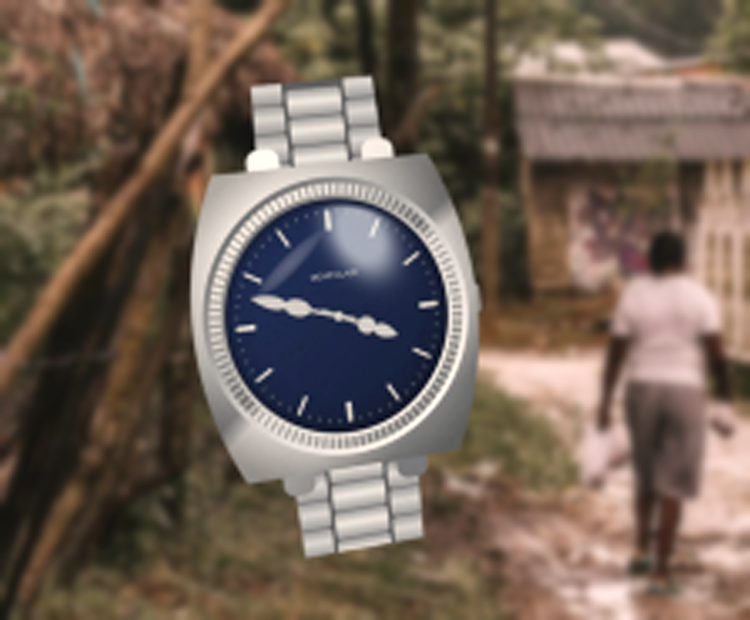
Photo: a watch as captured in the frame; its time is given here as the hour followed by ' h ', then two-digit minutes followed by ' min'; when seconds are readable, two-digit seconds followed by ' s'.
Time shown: 3 h 48 min
